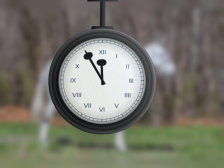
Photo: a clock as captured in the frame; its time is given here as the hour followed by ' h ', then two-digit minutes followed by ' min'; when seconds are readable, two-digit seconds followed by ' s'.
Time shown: 11 h 55 min
